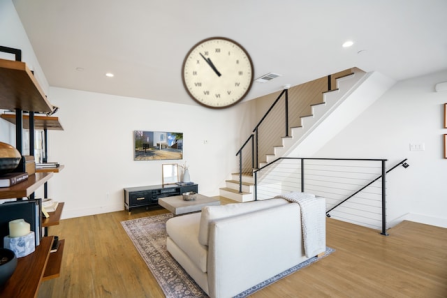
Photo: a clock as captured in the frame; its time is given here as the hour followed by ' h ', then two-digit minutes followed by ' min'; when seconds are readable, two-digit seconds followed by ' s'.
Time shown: 10 h 53 min
